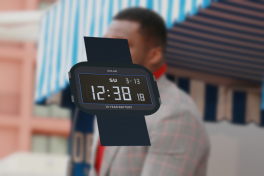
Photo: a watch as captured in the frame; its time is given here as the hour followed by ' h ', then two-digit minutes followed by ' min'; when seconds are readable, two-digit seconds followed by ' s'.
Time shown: 12 h 38 min 18 s
